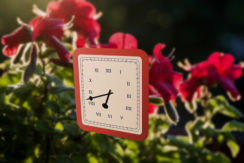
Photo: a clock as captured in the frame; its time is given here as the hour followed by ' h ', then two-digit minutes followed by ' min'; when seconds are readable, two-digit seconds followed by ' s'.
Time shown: 6 h 42 min
